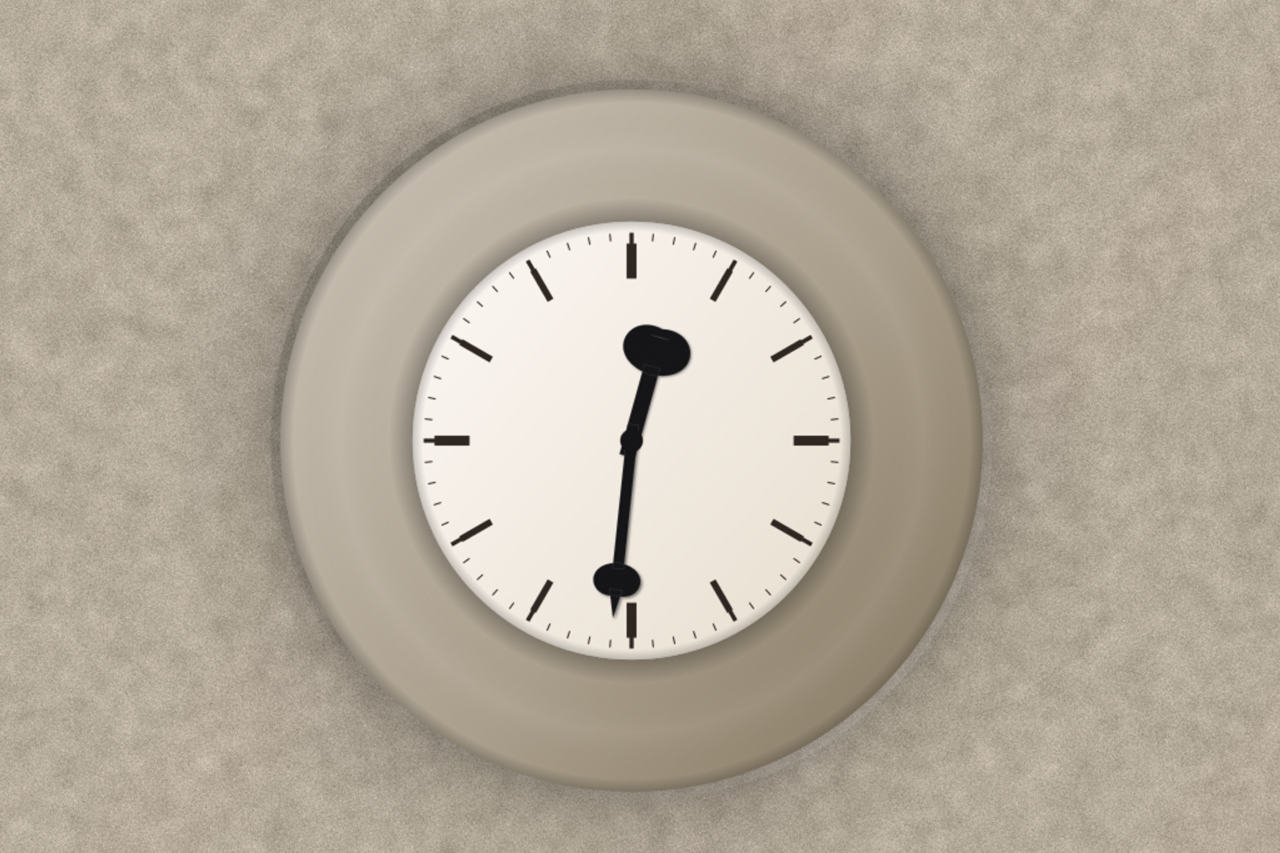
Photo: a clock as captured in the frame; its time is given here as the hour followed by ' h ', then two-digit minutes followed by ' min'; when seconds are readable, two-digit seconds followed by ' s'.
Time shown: 12 h 31 min
